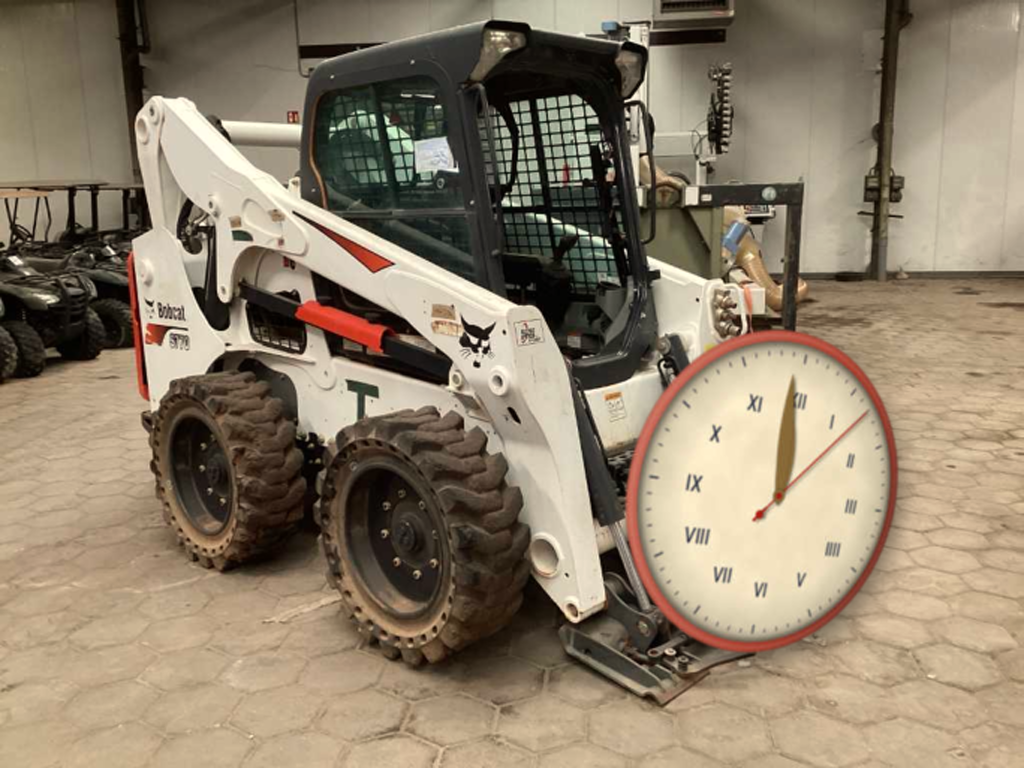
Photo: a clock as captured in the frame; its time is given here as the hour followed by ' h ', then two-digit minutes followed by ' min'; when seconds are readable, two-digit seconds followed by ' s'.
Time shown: 11 h 59 min 07 s
